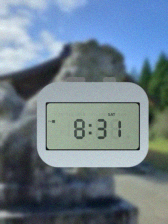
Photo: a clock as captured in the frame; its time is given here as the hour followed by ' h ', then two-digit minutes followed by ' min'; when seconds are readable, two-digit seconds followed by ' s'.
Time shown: 8 h 31 min
